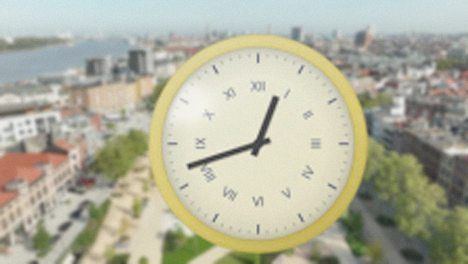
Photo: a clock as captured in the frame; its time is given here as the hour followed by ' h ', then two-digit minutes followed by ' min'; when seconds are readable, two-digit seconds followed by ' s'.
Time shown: 12 h 42 min
